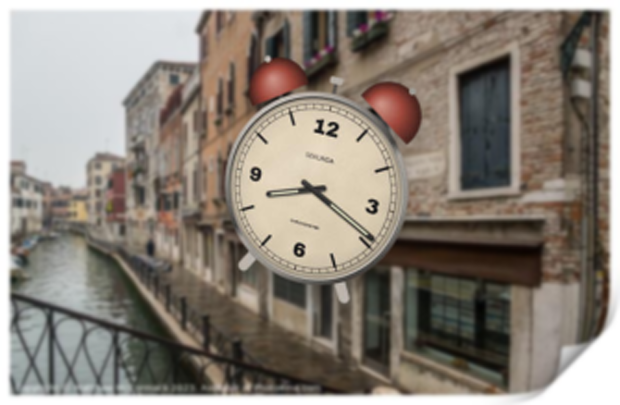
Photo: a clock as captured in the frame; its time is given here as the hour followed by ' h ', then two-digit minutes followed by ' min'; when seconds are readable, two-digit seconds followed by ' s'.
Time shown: 8 h 19 min
